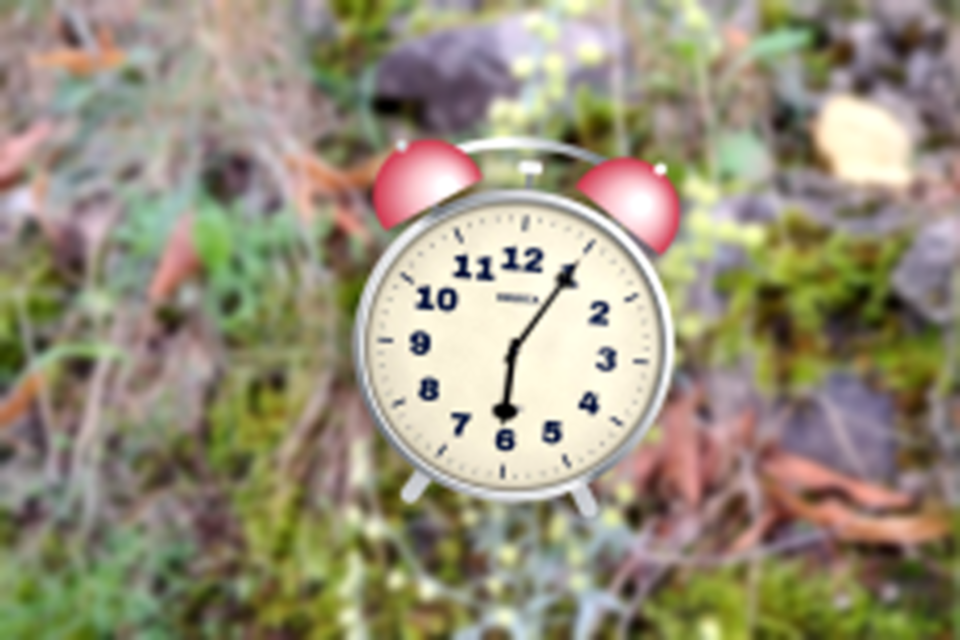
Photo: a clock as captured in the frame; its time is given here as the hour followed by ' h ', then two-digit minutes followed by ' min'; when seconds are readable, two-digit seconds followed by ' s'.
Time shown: 6 h 05 min
